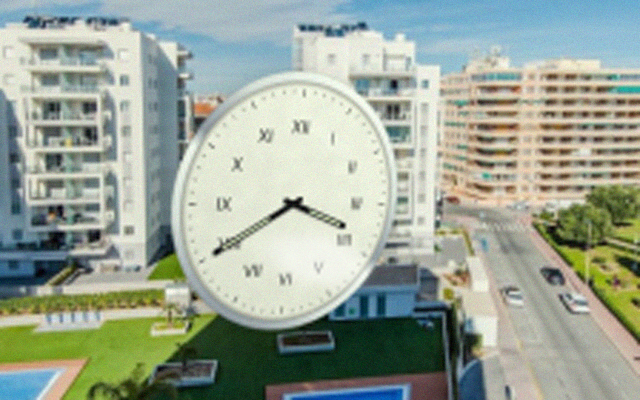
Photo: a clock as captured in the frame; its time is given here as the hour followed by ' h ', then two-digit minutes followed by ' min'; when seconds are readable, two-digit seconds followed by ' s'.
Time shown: 3 h 40 min
